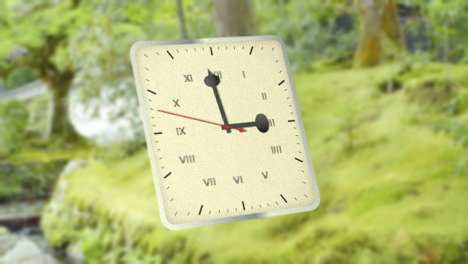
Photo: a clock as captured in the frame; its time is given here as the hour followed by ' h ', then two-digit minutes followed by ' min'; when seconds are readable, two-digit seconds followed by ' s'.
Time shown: 2 h 58 min 48 s
